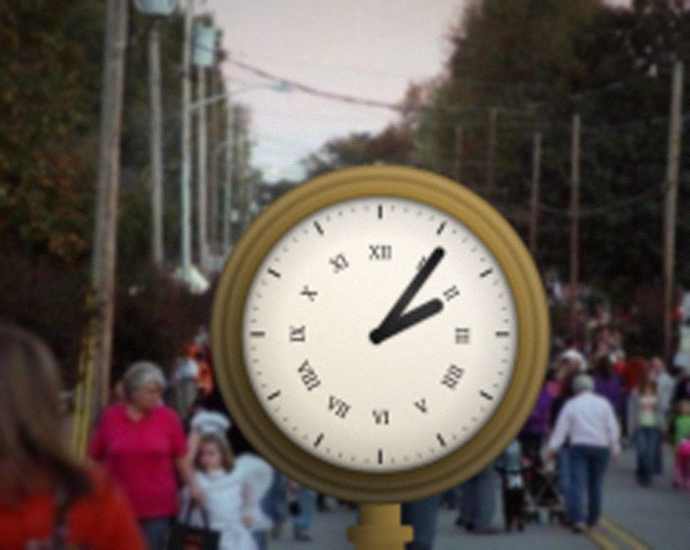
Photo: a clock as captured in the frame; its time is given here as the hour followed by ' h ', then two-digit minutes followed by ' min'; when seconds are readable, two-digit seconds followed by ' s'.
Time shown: 2 h 06 min
